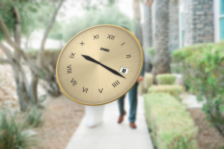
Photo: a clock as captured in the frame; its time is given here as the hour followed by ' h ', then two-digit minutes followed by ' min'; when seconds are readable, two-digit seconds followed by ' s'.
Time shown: 9 h 17 min
